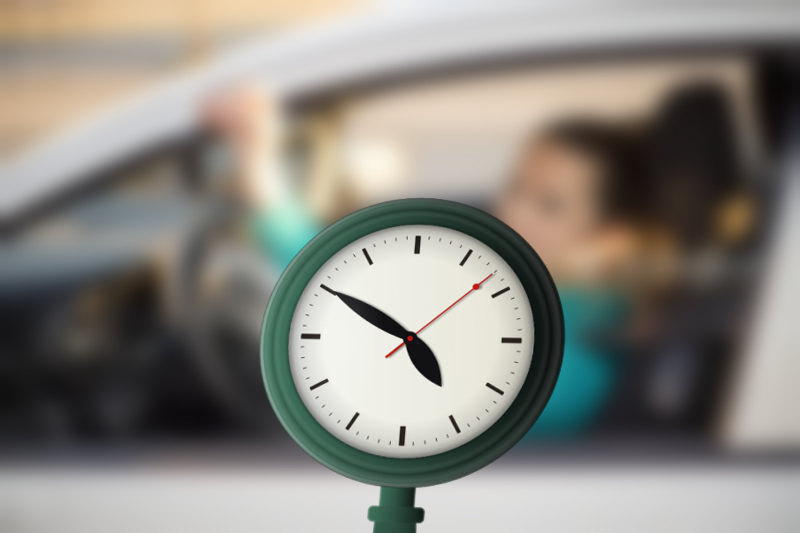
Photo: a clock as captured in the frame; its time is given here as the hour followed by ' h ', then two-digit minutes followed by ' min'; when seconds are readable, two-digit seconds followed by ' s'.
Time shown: 4 h 50 min 08 s
